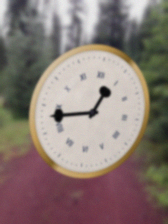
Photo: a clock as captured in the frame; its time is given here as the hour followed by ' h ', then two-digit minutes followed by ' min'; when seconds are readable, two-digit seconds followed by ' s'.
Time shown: 12 h 43 min
